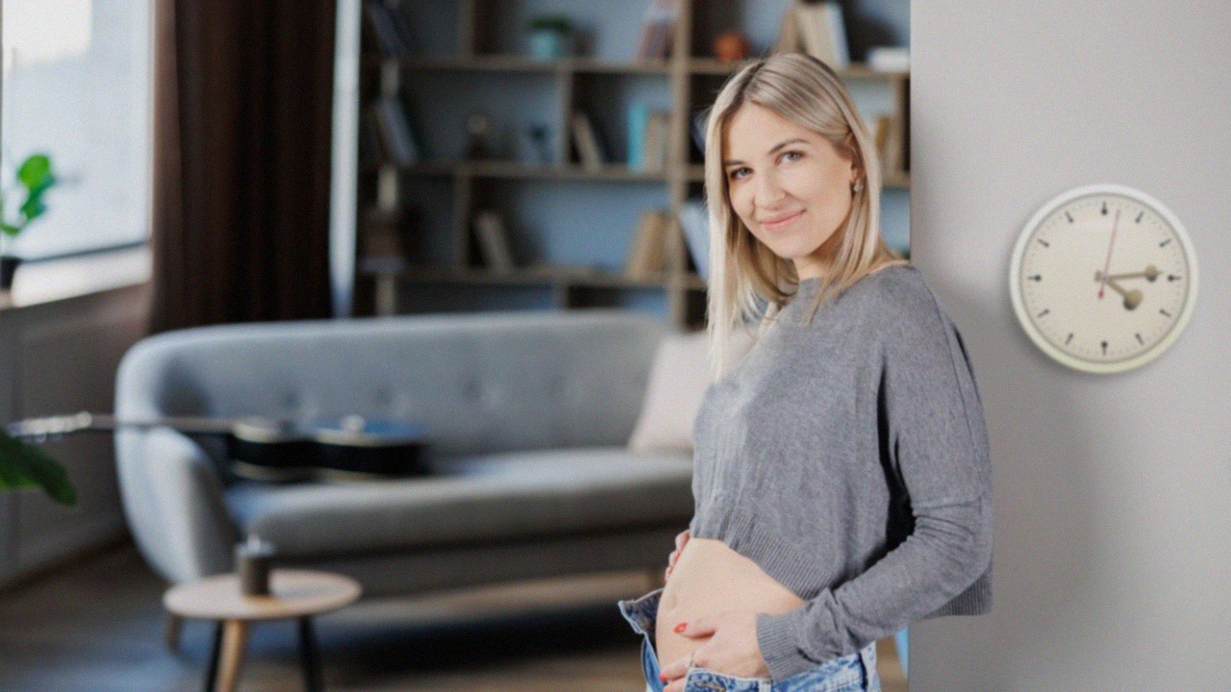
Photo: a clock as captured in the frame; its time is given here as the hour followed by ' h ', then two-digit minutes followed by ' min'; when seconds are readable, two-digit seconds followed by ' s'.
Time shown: 4 h 14 min 02 s
